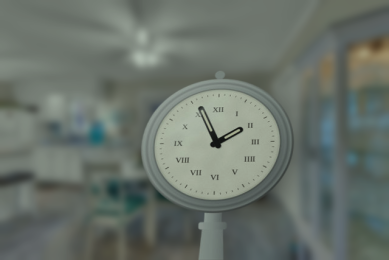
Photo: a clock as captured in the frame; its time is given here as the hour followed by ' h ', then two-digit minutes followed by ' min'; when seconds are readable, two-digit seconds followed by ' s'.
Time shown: 1 h 56 min
